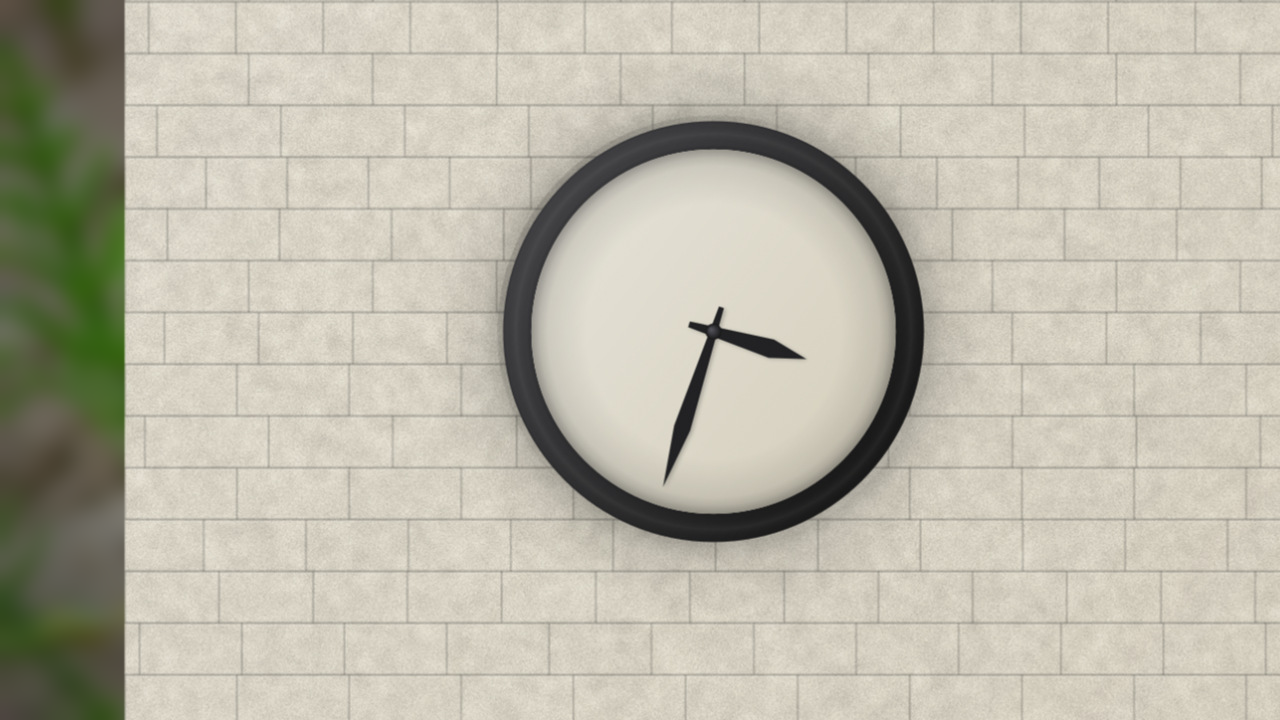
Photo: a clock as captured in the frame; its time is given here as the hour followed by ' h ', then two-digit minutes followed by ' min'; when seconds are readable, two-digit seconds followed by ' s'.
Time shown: 3 h 33 min
